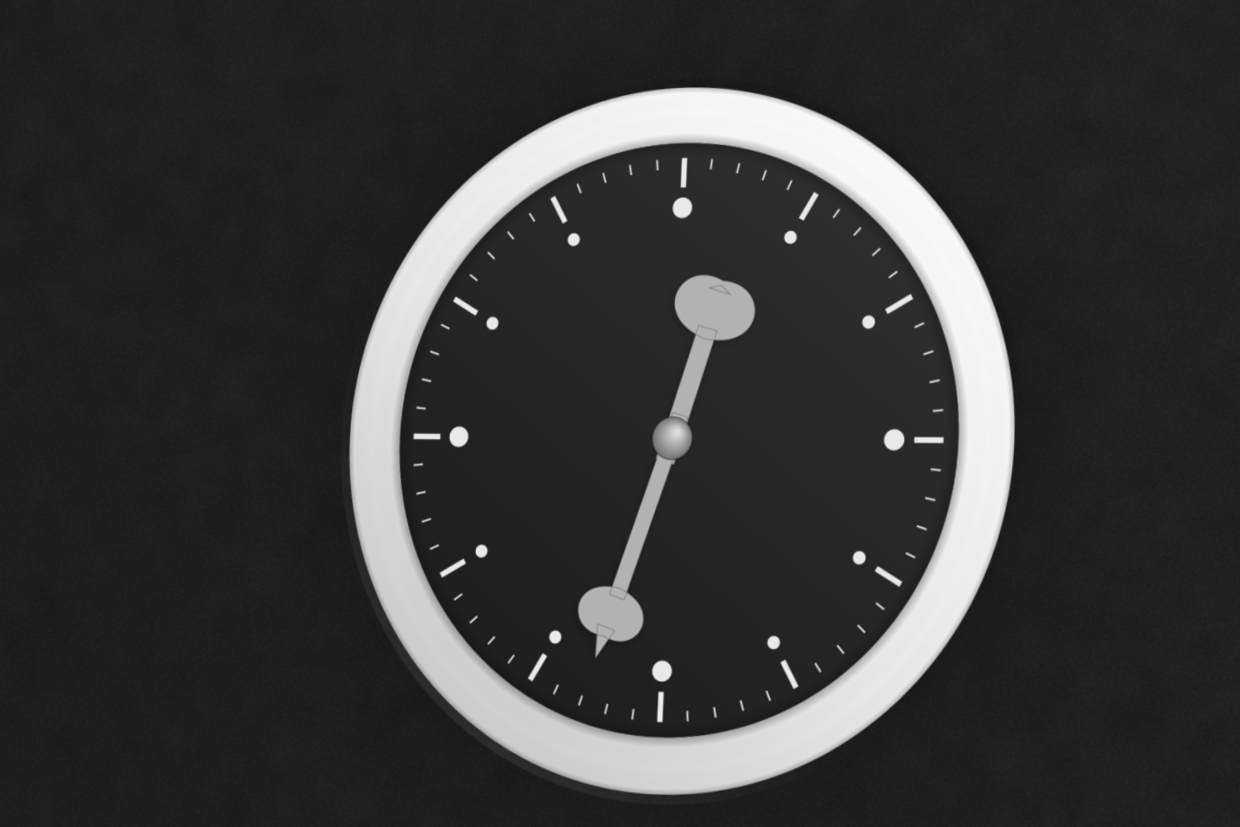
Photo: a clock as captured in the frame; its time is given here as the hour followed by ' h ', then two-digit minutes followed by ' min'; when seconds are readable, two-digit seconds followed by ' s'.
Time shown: 12 h 33 min
